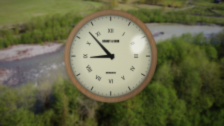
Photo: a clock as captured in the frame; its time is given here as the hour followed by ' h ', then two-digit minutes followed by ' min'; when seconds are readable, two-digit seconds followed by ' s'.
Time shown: 8 h 53 min
